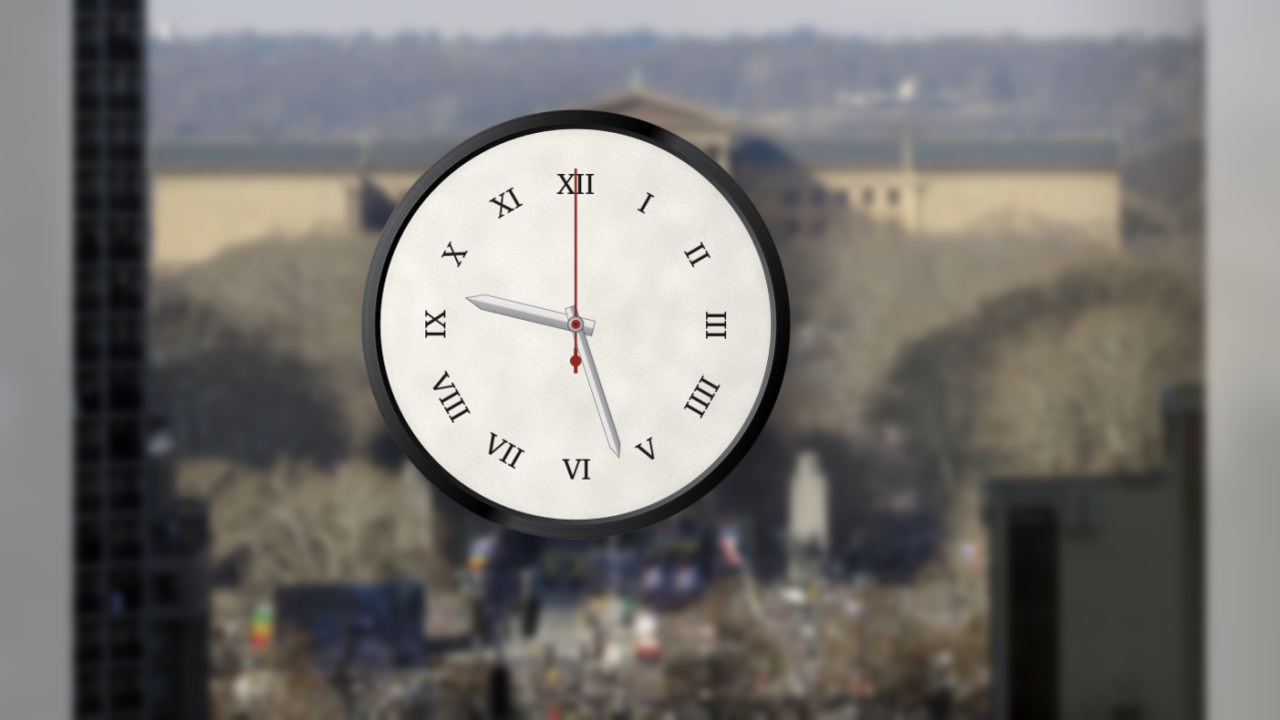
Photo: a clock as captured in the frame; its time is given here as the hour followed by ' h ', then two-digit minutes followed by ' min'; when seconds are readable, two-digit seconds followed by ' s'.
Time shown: 9 h 27 min 00 s
